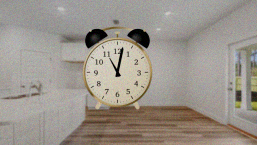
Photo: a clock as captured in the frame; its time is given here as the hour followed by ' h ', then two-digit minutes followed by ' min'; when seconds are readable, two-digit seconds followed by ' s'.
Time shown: 11 h 02 min
